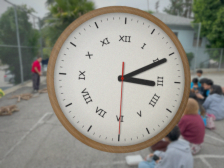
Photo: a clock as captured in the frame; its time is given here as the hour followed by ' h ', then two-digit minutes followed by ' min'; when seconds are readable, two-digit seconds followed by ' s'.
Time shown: 3 h 10 min 30 s
